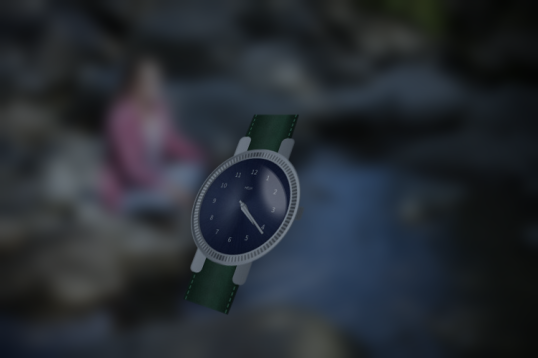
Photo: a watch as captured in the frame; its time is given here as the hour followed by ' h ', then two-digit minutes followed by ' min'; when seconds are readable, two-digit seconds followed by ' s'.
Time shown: 4 h 21 min
